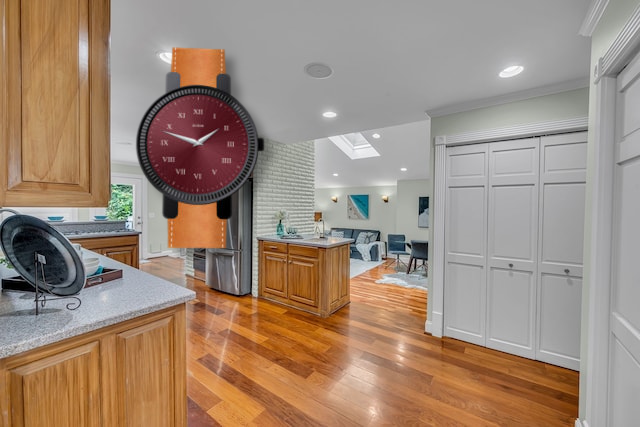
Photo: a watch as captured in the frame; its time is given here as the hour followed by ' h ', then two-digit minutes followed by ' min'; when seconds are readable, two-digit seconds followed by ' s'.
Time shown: 1 h 48 min
